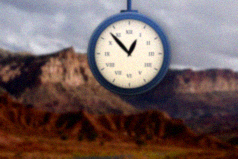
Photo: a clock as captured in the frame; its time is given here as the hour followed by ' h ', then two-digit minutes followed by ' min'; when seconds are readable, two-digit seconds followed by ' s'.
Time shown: 12 h 53 min
